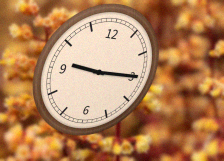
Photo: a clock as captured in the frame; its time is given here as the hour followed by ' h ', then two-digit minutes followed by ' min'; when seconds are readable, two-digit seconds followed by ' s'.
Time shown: 9 h 15 min
